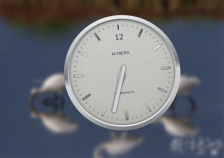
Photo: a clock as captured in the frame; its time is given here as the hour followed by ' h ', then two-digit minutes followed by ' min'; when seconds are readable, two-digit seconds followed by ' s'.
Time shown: 6 h 33 min
